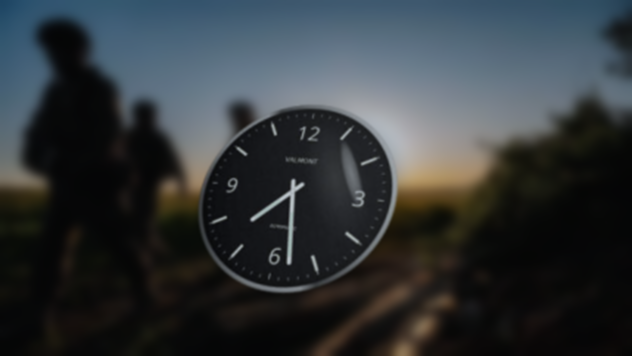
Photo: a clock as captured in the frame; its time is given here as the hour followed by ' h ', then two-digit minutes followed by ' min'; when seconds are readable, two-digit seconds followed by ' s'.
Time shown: 7 h 28 min
